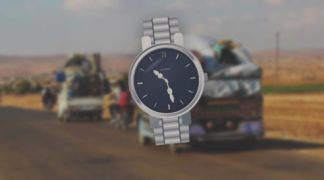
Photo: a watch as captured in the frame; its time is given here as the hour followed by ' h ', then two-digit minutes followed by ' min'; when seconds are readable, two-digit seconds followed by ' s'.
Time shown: 10 h 28 min
